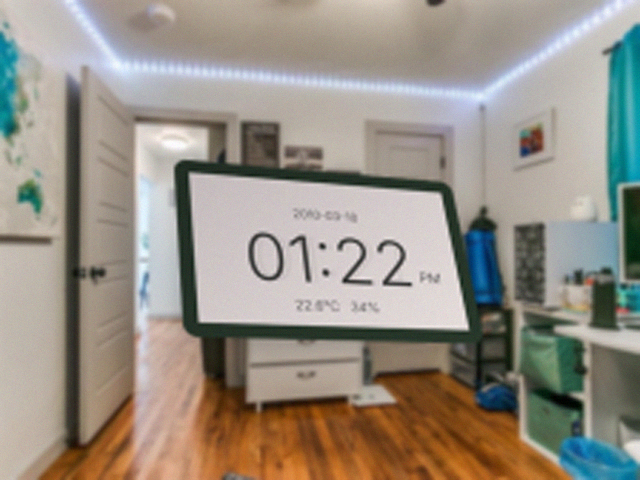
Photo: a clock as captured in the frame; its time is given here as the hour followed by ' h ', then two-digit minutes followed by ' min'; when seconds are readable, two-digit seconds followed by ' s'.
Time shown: 1 h 22 min
